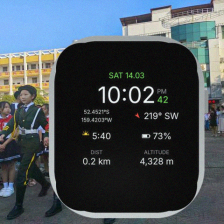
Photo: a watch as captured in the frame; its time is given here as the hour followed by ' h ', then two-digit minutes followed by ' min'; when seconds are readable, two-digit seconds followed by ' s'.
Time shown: 10 h 02 min 42 s
